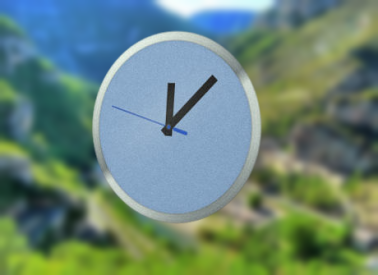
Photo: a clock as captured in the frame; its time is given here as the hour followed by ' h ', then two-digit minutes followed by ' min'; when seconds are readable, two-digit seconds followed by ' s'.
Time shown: 12 h 07 min 48 s
